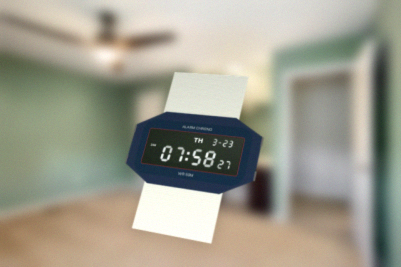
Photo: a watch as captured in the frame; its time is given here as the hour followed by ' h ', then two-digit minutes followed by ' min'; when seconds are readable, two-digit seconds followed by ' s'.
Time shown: 7 h 58 min
